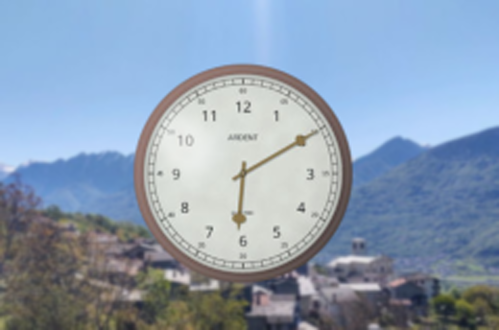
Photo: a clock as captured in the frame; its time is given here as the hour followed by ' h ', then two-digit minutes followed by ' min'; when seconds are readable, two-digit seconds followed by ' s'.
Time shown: 6 h 10 min
